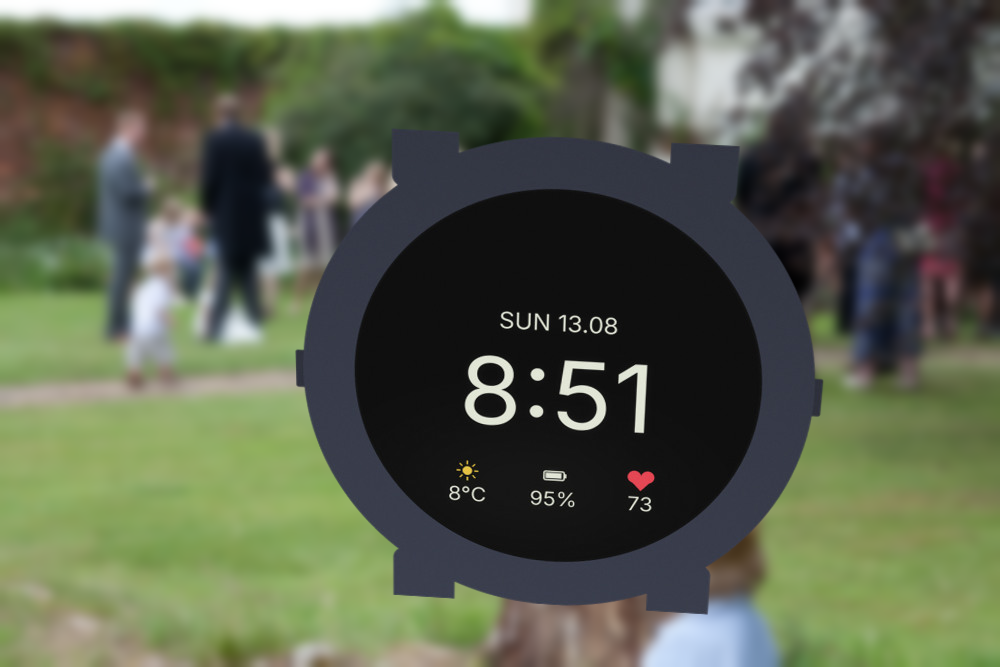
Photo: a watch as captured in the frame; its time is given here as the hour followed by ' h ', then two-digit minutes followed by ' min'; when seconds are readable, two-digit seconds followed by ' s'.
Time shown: 8 h 51 min
